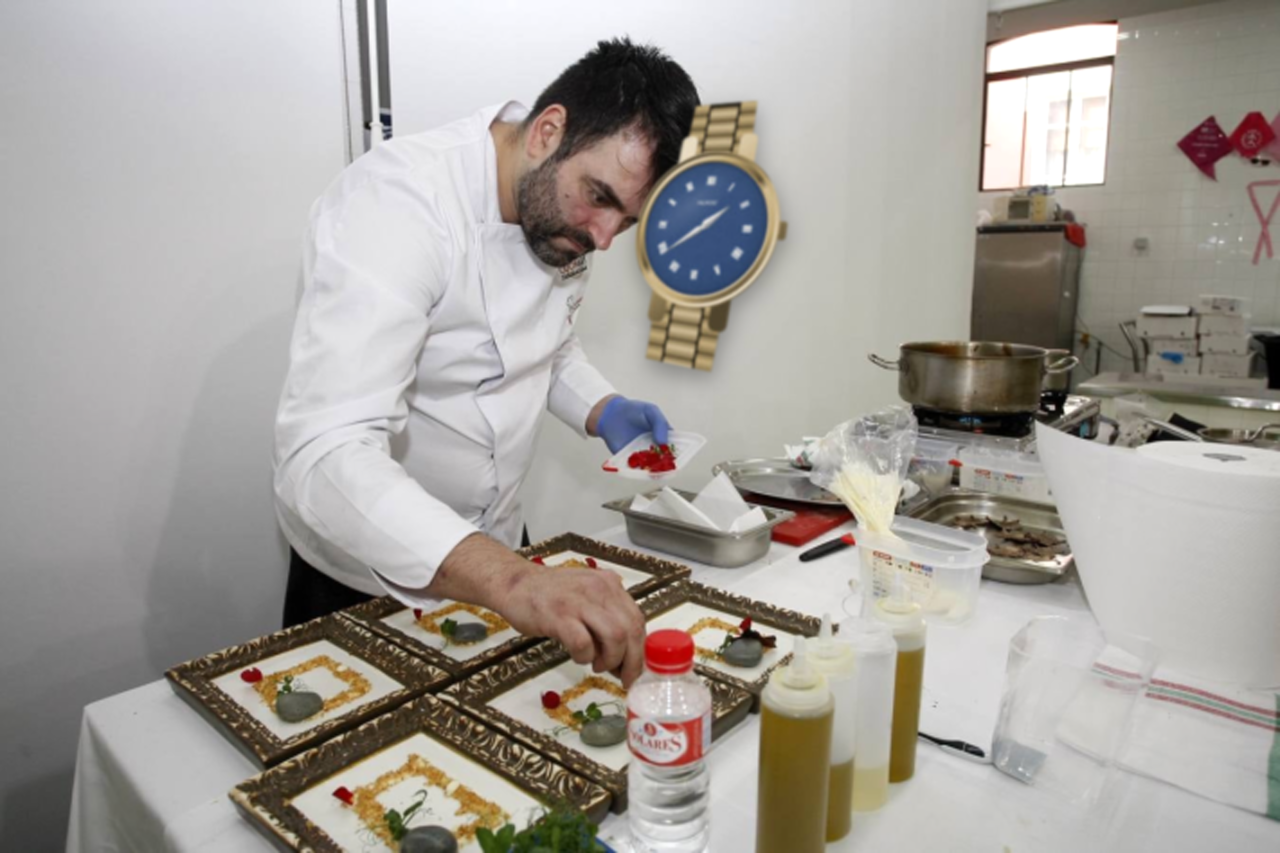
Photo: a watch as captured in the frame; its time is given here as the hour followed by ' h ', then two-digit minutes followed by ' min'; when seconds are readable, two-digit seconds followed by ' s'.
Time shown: 1 h 39 min
